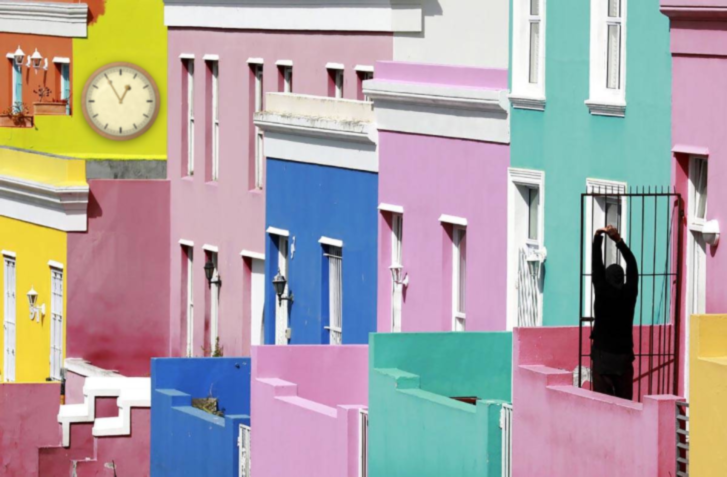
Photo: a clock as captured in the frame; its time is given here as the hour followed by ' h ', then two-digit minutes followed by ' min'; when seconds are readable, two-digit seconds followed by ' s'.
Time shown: 12 h 55 min
